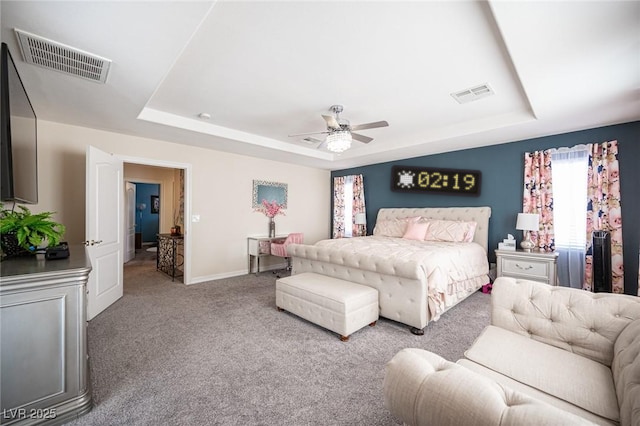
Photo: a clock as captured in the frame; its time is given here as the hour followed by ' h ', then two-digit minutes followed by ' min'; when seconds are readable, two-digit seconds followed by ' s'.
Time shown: 2 h 19 min
